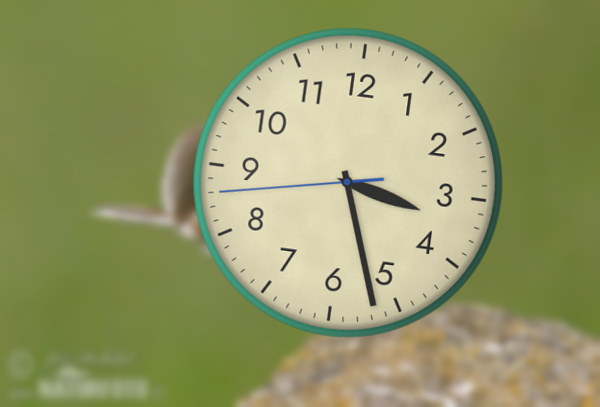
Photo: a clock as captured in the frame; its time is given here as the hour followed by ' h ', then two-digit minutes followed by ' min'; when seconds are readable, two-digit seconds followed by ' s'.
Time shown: 3 h 26 min 43 s
